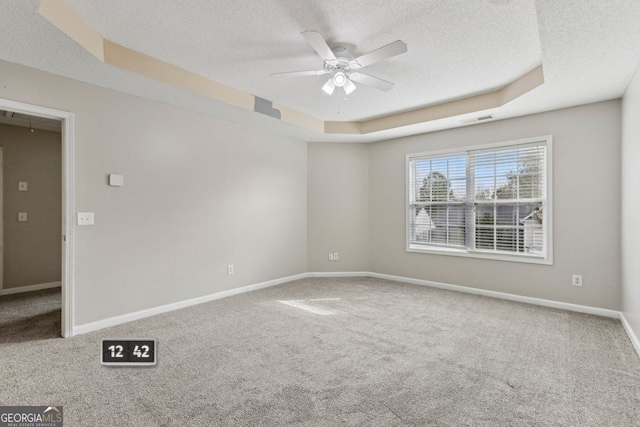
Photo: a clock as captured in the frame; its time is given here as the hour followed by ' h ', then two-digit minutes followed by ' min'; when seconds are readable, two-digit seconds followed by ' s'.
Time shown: 12 h 42 min
